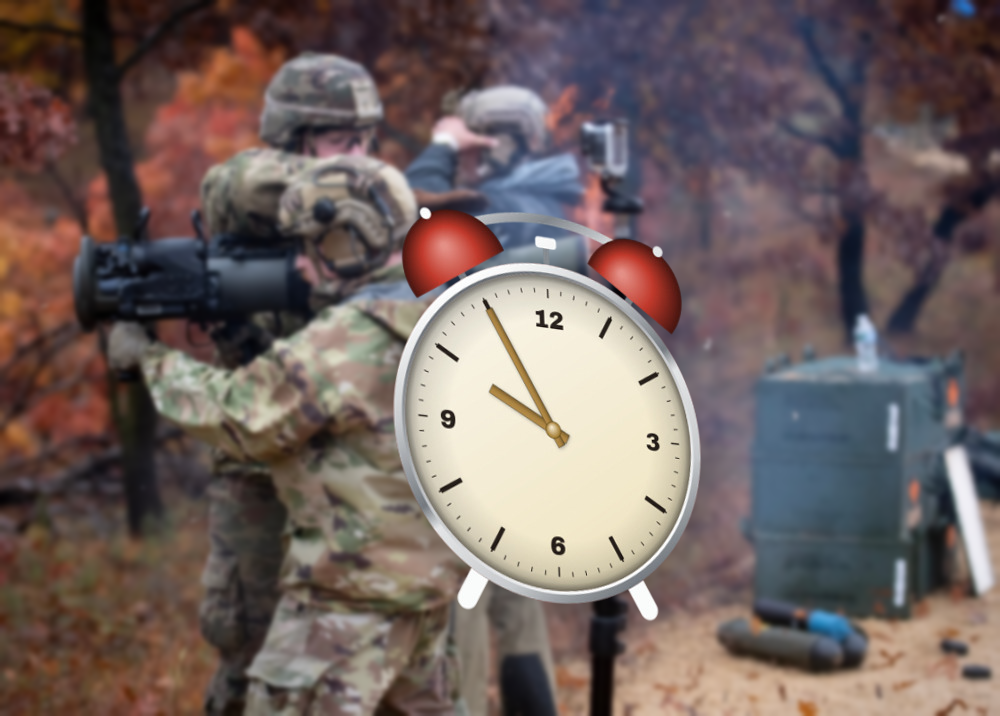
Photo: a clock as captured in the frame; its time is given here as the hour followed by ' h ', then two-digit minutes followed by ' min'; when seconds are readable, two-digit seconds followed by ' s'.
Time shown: 9 h 55 min
